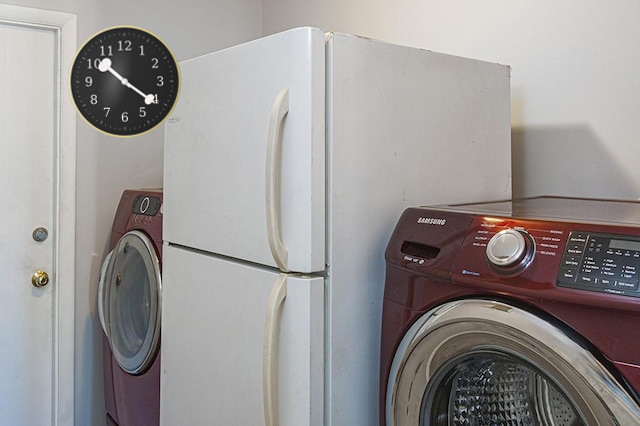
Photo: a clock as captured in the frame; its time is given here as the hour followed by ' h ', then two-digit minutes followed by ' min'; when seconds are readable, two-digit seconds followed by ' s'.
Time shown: 10 h 21 min
